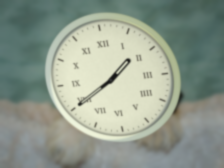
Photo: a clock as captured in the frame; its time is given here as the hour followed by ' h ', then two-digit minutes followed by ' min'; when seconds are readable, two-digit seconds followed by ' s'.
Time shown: 1 h 40 min
